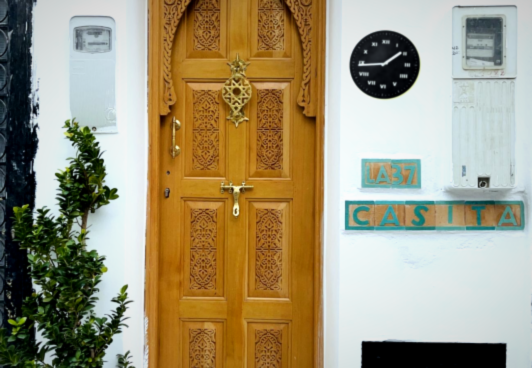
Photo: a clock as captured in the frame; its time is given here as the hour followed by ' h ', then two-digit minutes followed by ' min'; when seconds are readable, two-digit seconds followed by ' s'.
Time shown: 1 h 44 min
